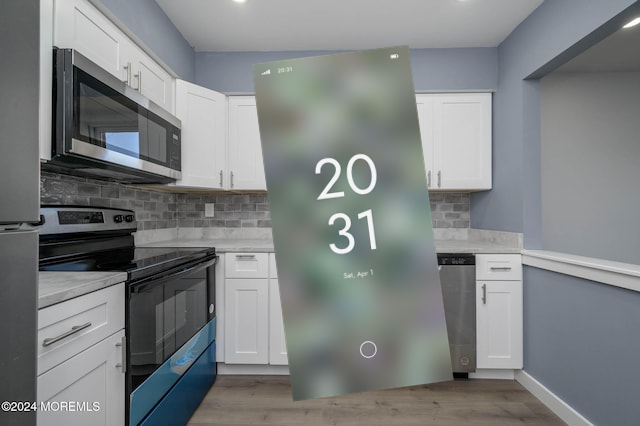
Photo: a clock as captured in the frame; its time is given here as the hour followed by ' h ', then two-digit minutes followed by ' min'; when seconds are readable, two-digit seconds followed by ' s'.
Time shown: 20 h 31 min
